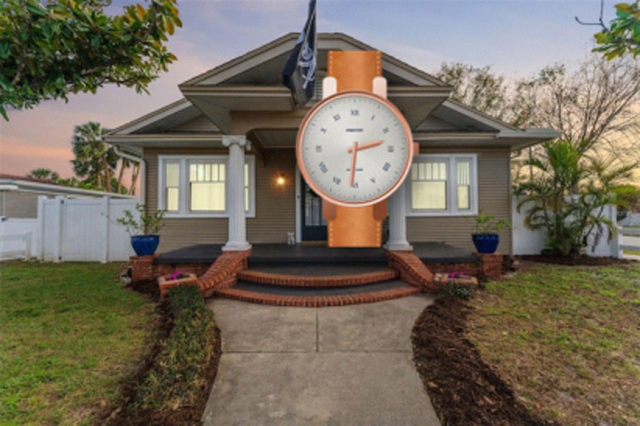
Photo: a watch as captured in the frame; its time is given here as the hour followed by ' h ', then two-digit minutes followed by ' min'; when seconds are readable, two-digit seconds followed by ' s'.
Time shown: 2 h 31 min
